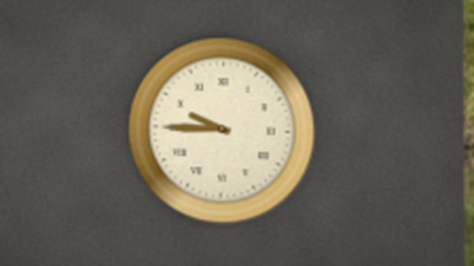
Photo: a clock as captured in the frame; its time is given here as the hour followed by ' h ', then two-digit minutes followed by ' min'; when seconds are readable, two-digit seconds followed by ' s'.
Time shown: 9 h 45 min
